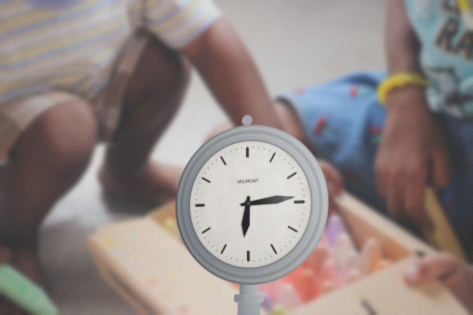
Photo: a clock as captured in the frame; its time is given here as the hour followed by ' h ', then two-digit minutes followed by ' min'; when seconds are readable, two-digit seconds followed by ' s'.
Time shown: 6 h 14 min
